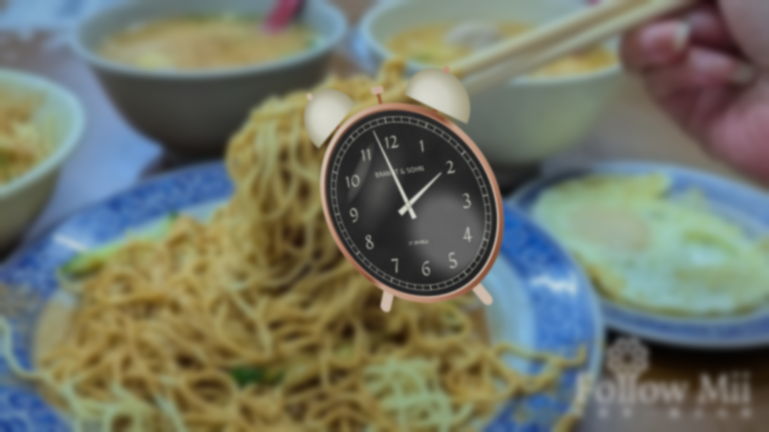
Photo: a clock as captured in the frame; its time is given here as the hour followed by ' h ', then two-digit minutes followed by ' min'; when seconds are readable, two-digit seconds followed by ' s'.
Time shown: 1 h 58 min
